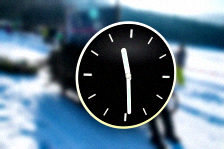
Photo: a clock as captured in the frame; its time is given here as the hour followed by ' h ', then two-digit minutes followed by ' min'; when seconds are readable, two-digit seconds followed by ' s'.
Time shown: 11 h 29 min
